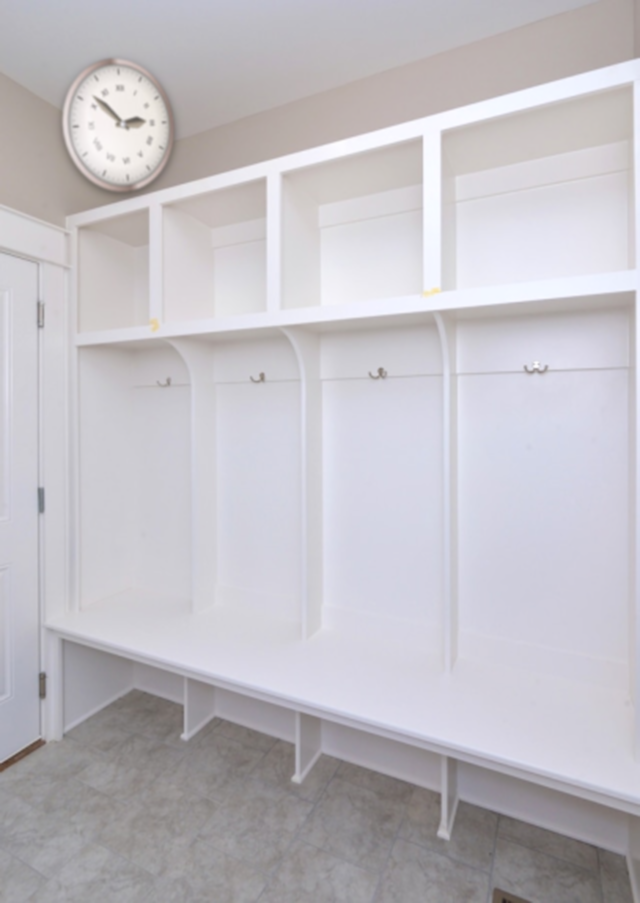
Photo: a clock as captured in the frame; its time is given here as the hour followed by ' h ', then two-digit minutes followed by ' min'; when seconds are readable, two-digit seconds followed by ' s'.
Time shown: 2 h 52 min
